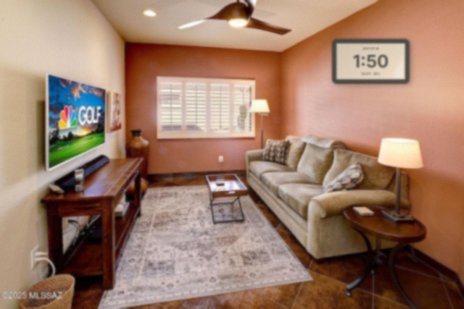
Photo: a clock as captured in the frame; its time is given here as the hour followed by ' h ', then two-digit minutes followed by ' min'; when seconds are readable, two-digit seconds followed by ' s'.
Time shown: 1 h 50 min
